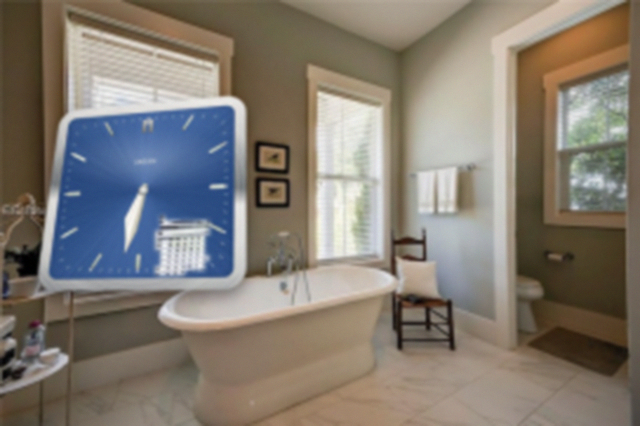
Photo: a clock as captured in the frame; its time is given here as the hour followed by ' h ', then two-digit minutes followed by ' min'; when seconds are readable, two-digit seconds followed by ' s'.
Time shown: 6 h 32 min
